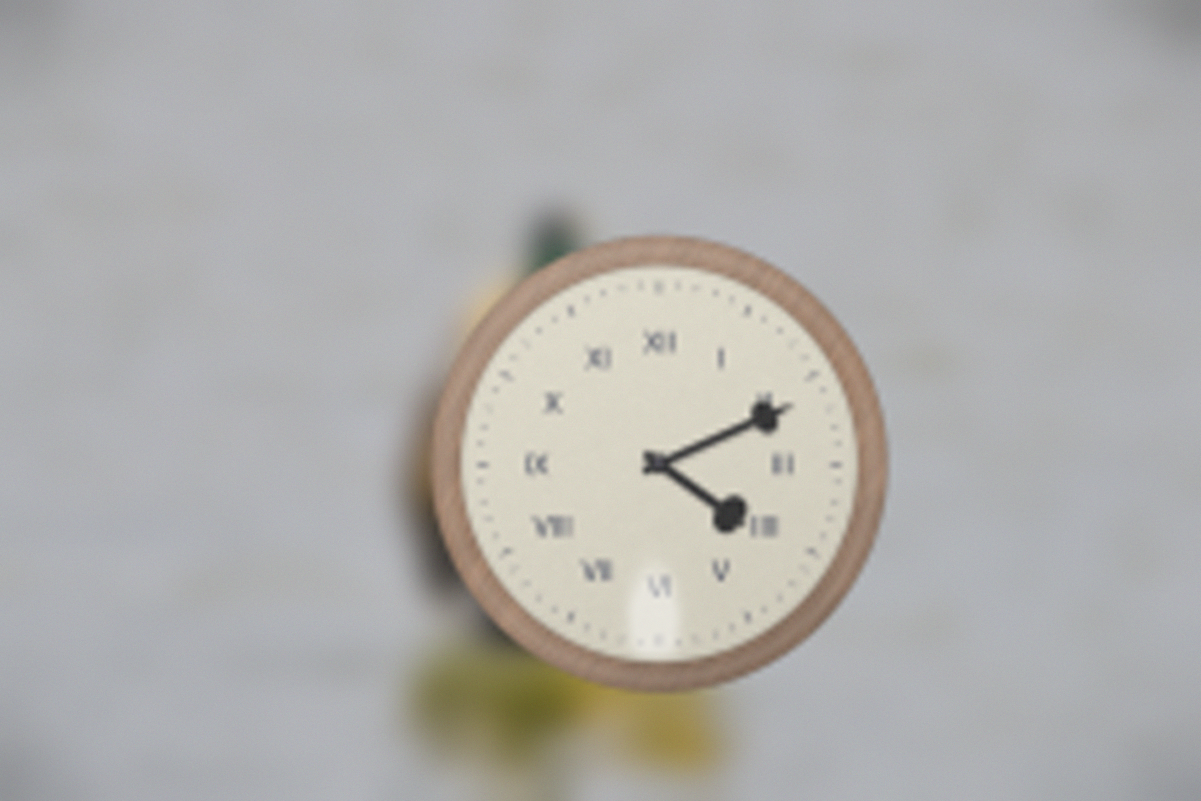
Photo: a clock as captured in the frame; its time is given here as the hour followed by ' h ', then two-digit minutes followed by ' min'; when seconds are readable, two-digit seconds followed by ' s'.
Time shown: 4 h 11 min
